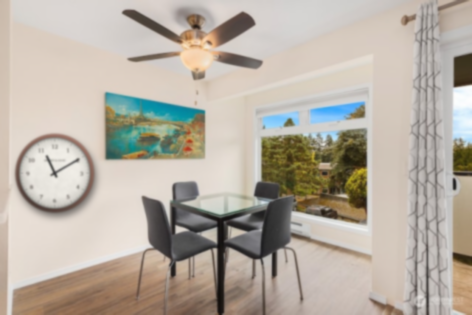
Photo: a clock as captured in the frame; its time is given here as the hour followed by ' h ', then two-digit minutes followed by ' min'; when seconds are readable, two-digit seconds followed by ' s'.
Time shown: 11 h 10 min
